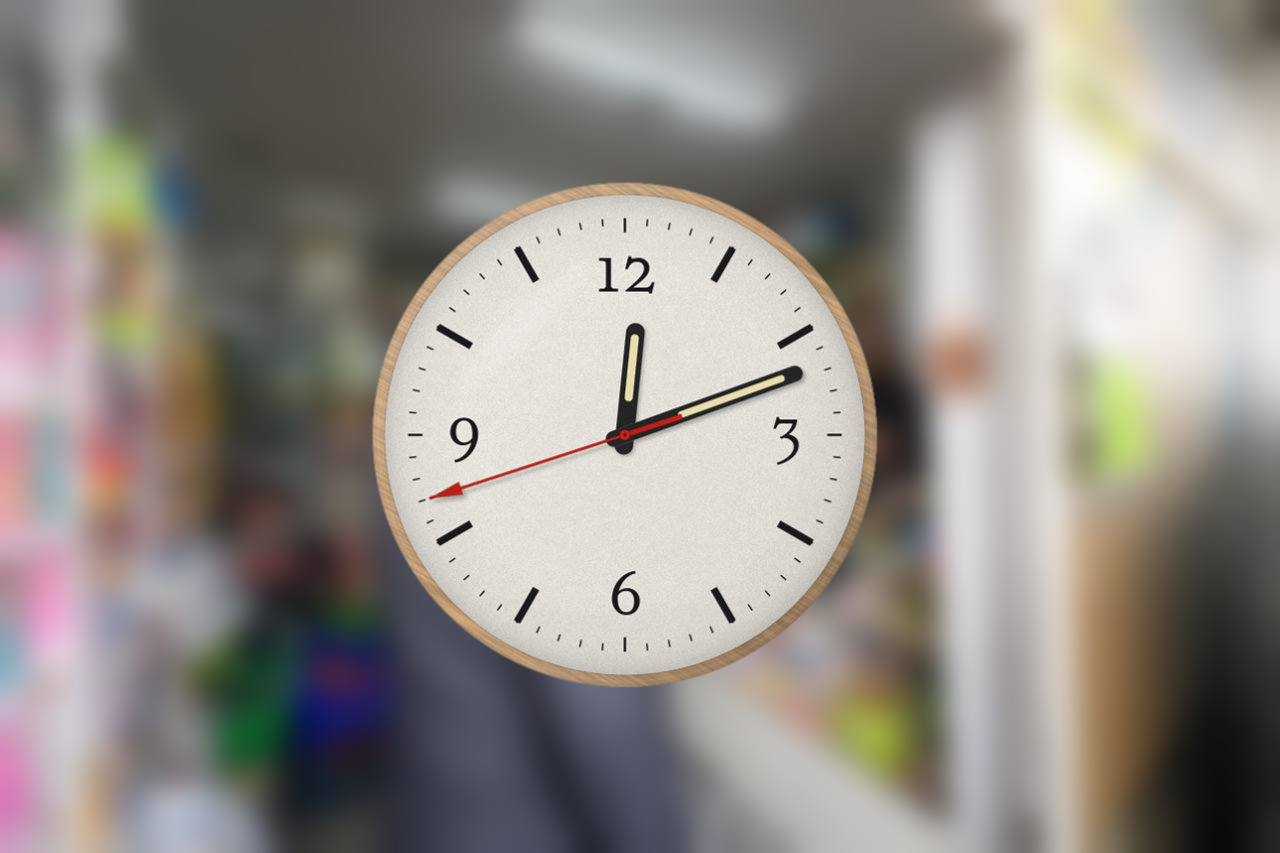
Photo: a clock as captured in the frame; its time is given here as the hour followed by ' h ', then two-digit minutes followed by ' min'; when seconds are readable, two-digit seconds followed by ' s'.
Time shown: 12 h 11 min 42 s
